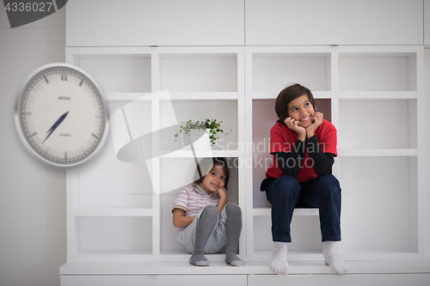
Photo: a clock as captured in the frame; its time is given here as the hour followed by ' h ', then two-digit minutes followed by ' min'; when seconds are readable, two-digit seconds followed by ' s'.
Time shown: 7 h 37 min
